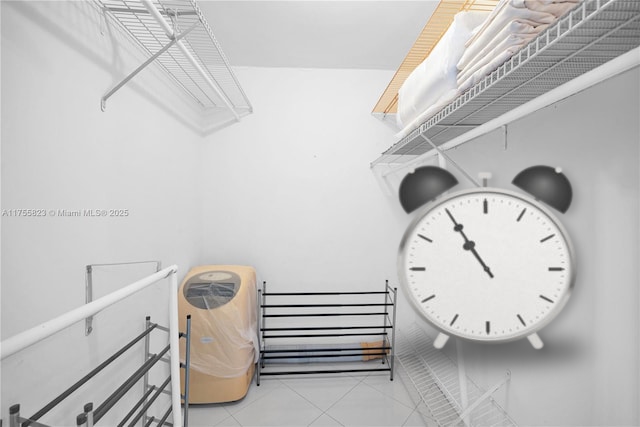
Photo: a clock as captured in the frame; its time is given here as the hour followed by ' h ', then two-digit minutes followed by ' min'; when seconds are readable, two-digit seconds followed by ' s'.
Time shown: 10 h 55 min
